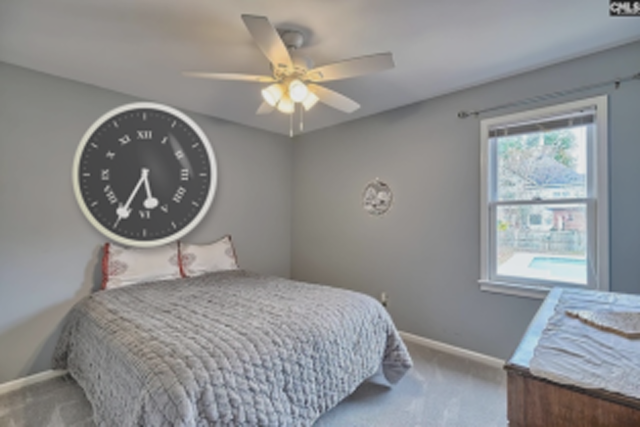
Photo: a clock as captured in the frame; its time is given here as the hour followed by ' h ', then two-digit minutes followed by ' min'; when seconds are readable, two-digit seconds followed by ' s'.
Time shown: 5 h 35 min
